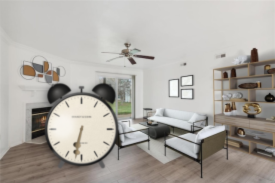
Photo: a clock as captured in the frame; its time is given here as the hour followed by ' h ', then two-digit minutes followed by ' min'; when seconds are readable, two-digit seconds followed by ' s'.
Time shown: 6 h 32 min
